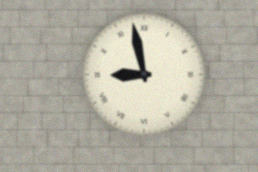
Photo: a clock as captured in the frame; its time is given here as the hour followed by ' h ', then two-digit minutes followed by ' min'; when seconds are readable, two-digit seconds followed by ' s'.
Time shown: 8 h 58 min
